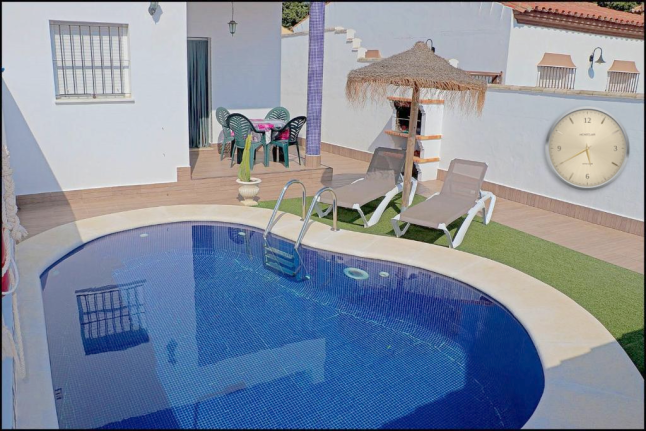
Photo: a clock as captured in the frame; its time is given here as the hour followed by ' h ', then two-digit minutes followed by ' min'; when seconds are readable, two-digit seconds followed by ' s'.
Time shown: 5 h 40 min
